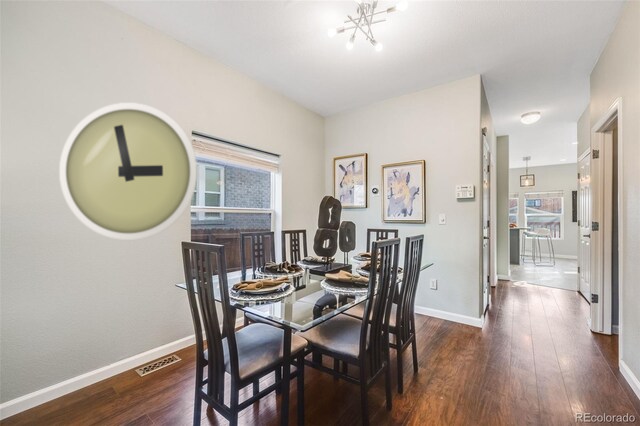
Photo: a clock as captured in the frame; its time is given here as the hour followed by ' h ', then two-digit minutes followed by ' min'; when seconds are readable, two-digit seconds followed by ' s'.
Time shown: 2 h 58 min
